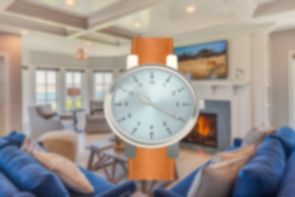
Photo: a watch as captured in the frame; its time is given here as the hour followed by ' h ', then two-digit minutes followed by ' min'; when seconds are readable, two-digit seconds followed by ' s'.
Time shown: 10 h 20 min
